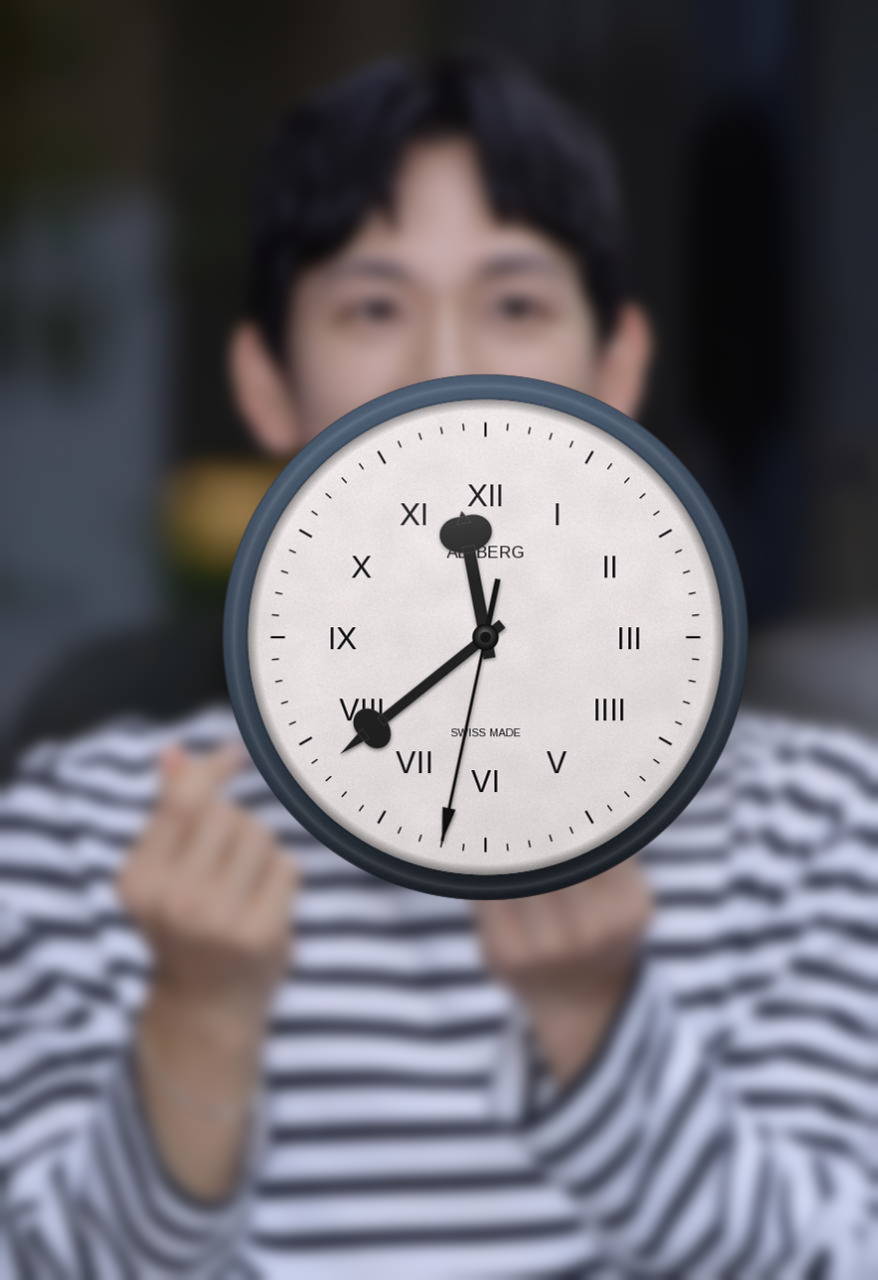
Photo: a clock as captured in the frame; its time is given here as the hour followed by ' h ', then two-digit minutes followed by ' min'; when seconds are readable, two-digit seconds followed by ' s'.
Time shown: 11 h 38 min 32 s
